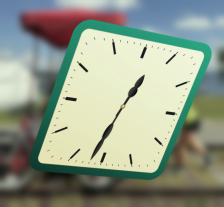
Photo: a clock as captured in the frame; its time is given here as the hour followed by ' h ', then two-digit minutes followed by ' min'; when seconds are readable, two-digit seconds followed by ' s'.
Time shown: 12 h 32 min
